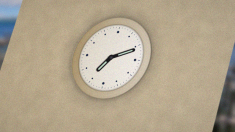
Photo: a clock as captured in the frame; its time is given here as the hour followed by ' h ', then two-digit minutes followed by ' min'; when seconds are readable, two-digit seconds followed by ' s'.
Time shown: 7 h 11 min
